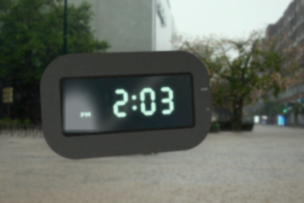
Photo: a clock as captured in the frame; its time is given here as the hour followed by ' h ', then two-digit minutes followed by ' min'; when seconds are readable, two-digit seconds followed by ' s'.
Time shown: 2 h 03 min
